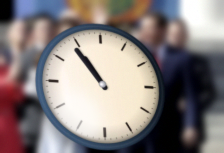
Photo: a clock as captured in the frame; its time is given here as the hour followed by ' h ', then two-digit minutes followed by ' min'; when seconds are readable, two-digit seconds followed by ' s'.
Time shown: 10 h 54 min
